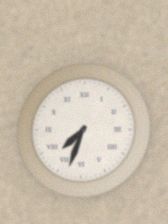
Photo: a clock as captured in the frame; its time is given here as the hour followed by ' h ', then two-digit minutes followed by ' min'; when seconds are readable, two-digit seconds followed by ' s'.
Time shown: 7 h 33 min
